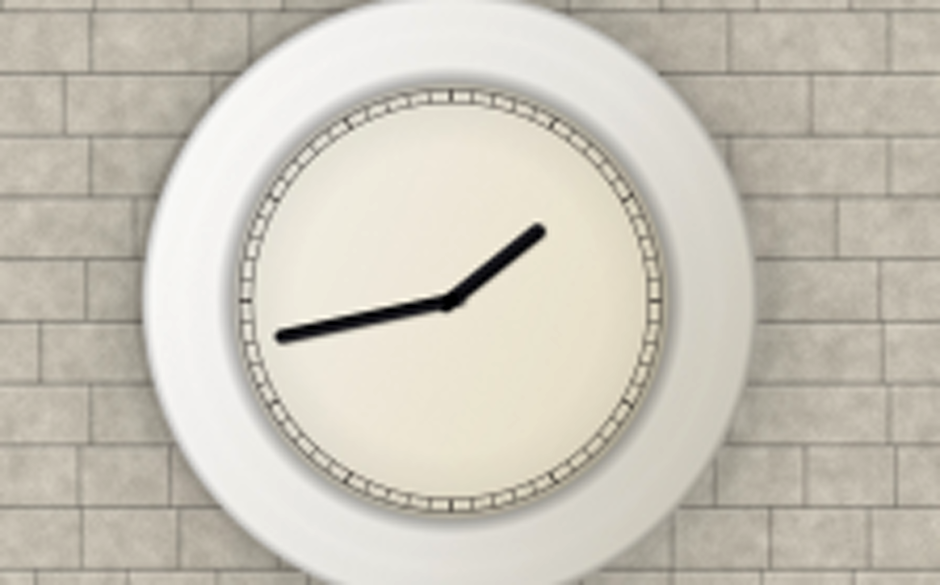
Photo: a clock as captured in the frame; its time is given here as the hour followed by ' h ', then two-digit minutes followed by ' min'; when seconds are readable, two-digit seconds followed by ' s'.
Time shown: 1 h 43 min
